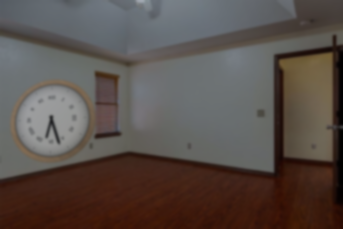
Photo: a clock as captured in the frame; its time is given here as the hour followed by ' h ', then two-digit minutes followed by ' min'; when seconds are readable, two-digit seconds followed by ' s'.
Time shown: 6 h 27 min
